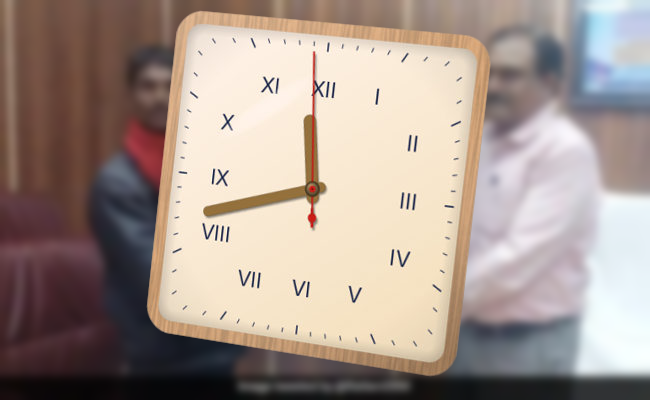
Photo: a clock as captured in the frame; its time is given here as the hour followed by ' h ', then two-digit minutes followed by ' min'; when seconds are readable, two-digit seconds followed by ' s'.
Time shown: 11 h 41 min 59 s
